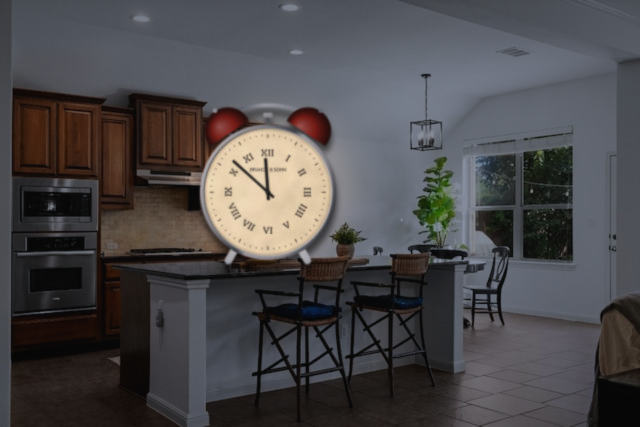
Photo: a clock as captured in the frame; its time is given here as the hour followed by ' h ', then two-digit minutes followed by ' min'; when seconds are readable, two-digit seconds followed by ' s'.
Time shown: 11 h 52 min
